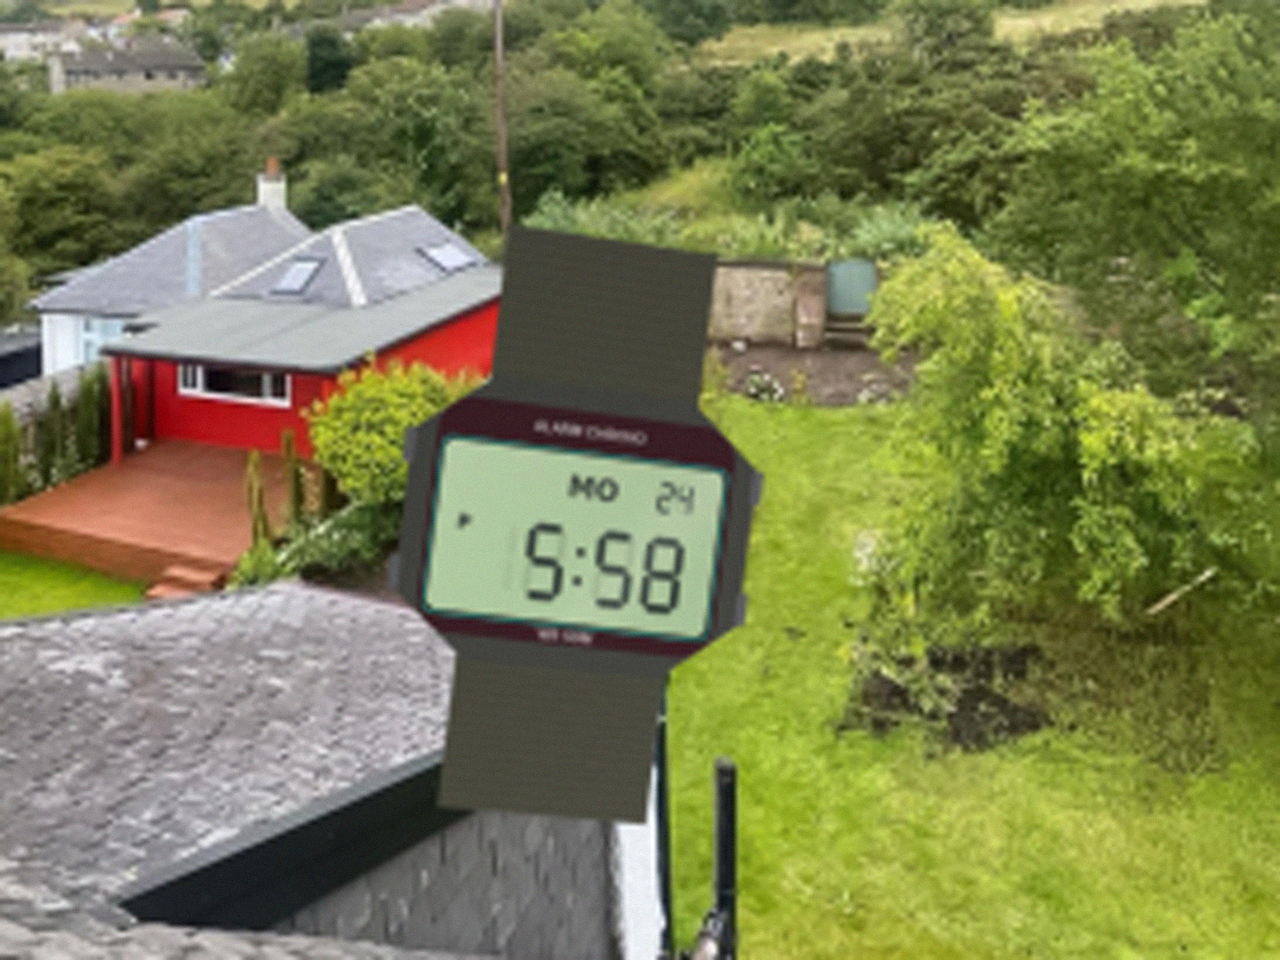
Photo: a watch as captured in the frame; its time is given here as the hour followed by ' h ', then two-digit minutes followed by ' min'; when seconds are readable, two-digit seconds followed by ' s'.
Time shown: 5 h 58 min
